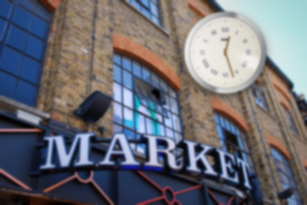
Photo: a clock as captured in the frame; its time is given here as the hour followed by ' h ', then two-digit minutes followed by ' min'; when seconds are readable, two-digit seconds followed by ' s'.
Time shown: 12 h 27 min
